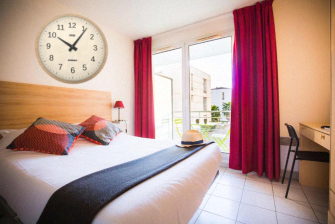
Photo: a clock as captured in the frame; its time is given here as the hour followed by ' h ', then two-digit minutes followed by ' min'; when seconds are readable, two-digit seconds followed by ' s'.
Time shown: 10 h 06 min
